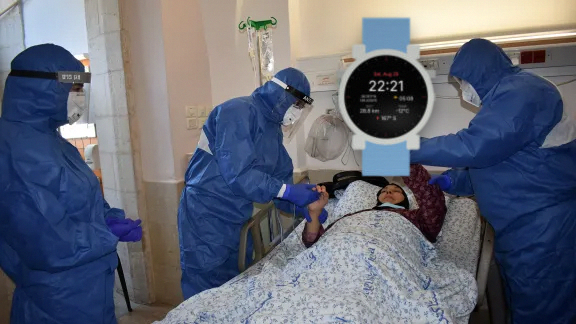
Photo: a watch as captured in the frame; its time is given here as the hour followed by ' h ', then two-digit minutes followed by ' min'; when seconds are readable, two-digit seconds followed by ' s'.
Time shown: 22 h 21 min
